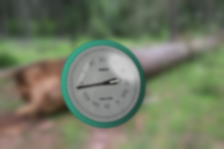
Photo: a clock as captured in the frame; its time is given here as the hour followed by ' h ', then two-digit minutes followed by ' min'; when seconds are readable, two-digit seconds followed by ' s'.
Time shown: 2 h 44 min
